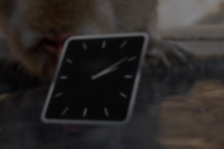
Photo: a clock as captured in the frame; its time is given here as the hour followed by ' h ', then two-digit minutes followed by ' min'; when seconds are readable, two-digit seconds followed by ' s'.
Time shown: 2 h 09 min
